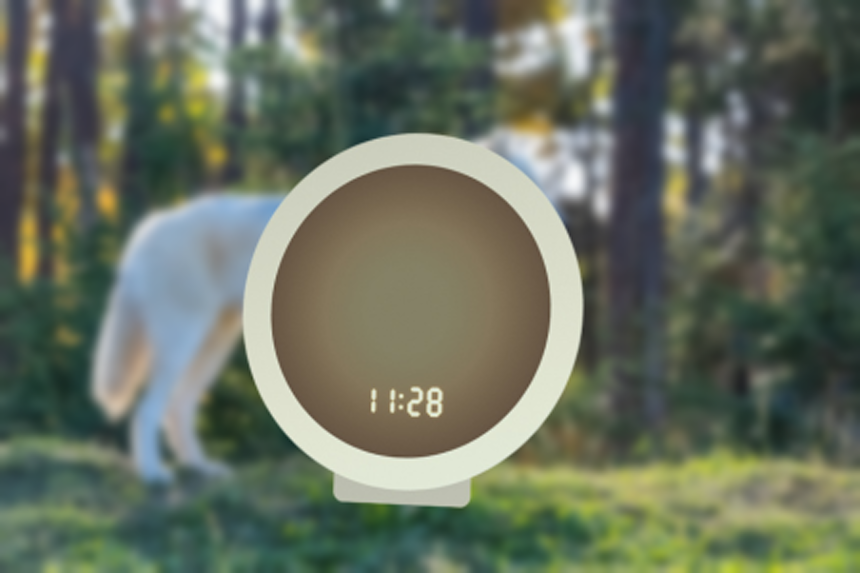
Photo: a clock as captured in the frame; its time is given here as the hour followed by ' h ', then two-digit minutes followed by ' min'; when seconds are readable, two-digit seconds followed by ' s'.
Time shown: 11 h 28 min
